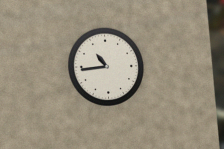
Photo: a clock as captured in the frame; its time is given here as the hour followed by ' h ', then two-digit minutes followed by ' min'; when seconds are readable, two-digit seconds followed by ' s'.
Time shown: 10 h 44 min
